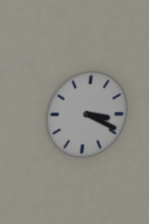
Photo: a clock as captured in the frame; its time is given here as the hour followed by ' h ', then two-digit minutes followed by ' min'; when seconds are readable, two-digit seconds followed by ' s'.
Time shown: 3 h 19 min
